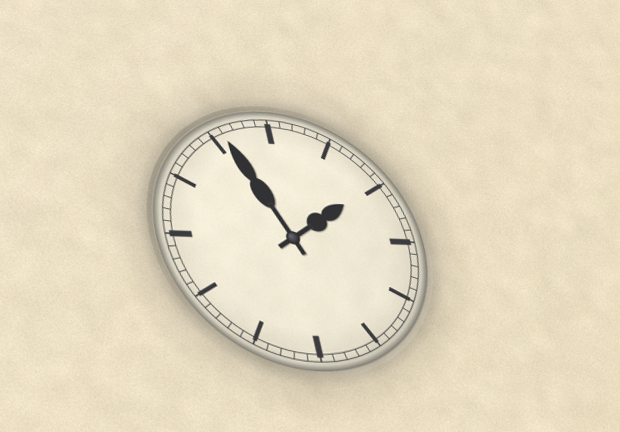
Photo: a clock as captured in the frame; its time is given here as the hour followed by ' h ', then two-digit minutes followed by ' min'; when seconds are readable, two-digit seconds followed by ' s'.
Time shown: 1 h 56 min
